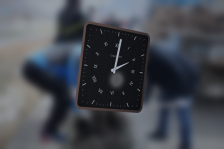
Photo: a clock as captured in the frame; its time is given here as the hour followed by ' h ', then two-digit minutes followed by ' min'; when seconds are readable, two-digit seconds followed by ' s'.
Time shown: 2 h 01 min
